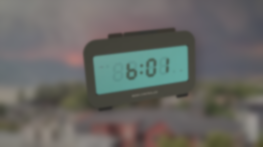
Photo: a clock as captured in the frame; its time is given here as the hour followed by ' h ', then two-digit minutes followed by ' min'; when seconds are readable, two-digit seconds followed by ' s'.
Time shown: 6 h 01 min
